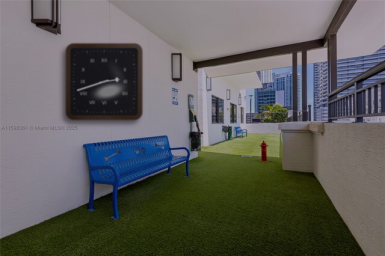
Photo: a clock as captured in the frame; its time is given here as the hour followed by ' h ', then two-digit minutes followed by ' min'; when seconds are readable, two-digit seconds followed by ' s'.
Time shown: 2 h 42 min
